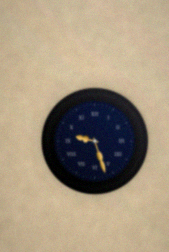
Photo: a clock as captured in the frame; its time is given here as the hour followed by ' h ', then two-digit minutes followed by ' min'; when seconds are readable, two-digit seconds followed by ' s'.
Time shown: 9 h 27 min
